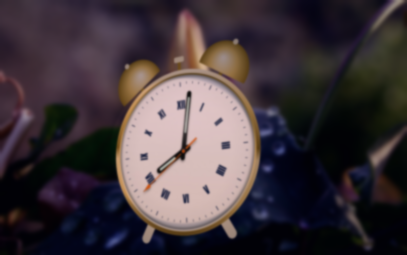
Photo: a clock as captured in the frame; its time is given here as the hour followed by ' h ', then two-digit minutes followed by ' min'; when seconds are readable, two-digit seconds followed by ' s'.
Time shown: 8 h 01 min 39 s
